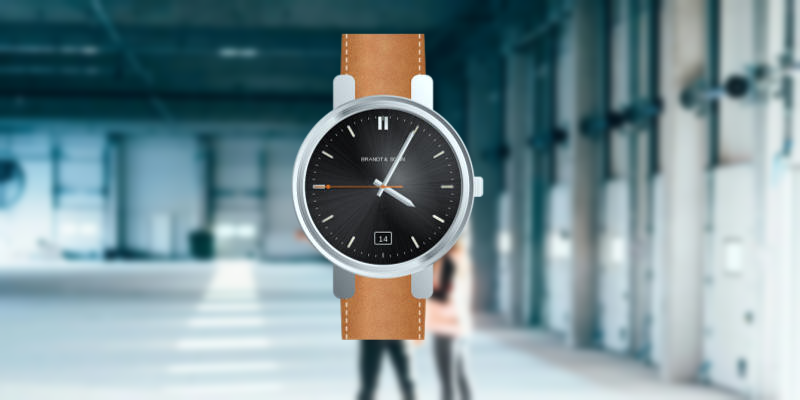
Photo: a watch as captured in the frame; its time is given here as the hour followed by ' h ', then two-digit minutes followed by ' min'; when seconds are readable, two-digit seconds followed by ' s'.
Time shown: 4 h 04 min 45 s
